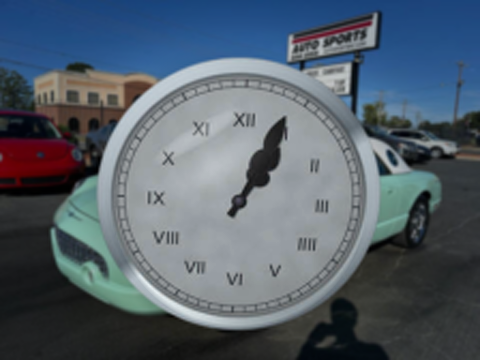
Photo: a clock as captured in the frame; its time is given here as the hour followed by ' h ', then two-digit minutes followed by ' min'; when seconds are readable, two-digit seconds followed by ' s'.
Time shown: 1 h 04 min
